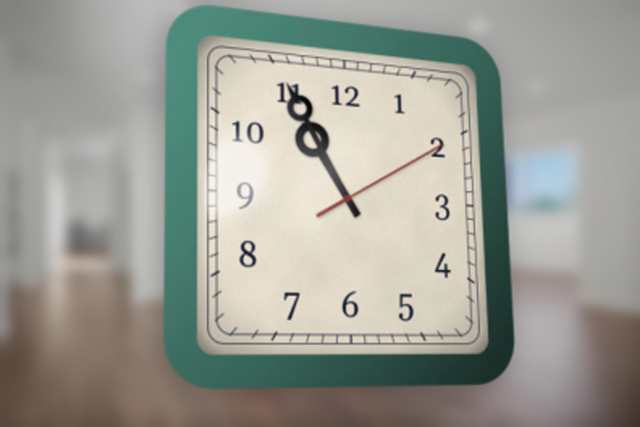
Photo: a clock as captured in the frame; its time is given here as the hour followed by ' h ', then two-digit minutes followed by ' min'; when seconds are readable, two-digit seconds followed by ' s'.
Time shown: 10 h 55 min 10 s
